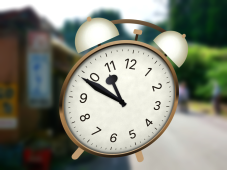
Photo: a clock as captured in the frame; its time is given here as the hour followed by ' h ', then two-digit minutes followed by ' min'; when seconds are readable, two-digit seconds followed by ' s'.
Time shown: 10 h 49 min
